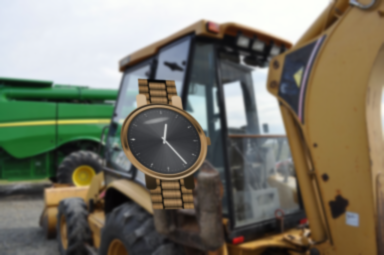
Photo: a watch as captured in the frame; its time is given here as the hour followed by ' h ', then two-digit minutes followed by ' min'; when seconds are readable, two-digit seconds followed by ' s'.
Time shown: 12 h 24 min
